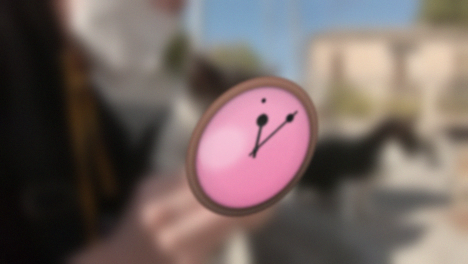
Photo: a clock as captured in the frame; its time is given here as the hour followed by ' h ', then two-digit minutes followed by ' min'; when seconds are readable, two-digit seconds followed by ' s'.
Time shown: 12 h 08 min
